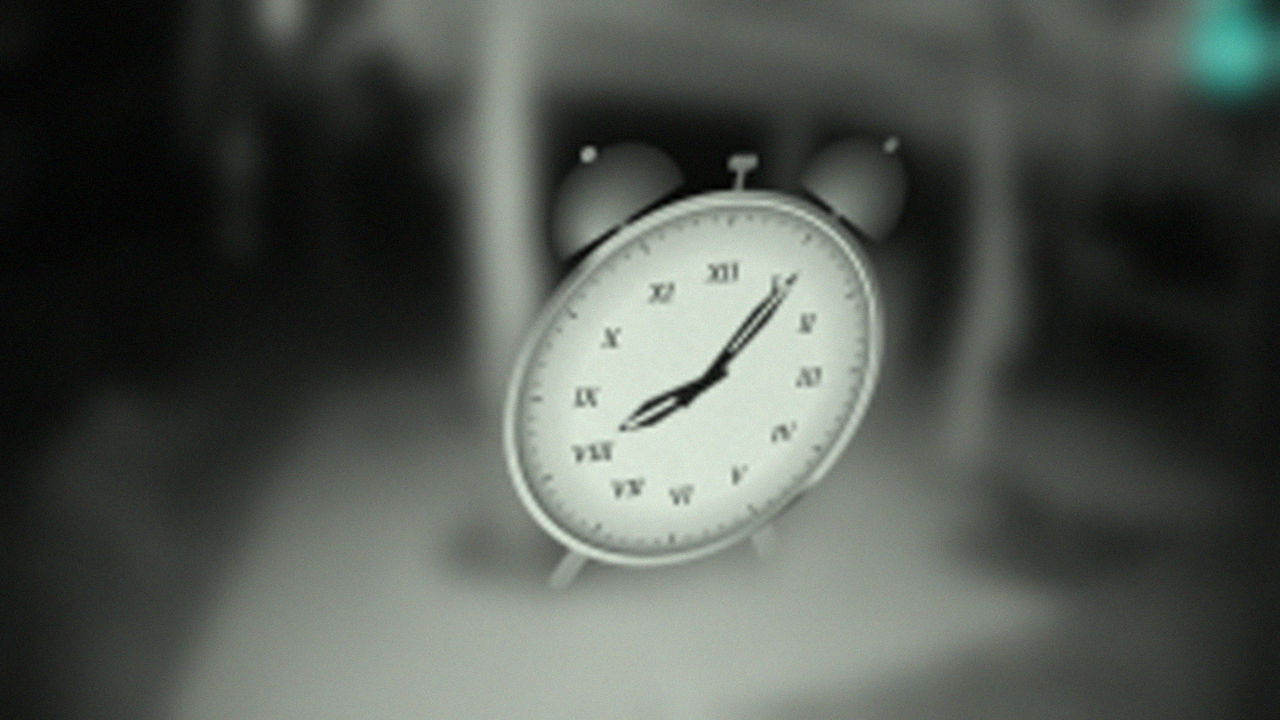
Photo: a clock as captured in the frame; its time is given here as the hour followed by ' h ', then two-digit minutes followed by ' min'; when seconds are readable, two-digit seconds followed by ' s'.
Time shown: 8 h 06 min
